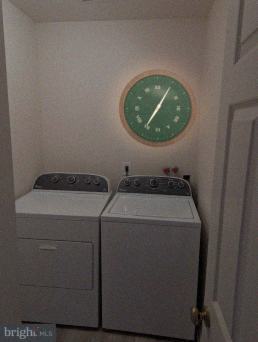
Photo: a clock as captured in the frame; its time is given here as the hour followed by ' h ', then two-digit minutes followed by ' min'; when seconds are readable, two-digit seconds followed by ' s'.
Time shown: 7 h 05 min
